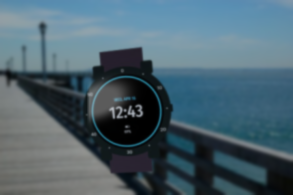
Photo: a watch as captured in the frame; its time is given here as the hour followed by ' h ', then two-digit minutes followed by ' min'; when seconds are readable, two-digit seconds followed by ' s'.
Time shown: 12 h 43 min
